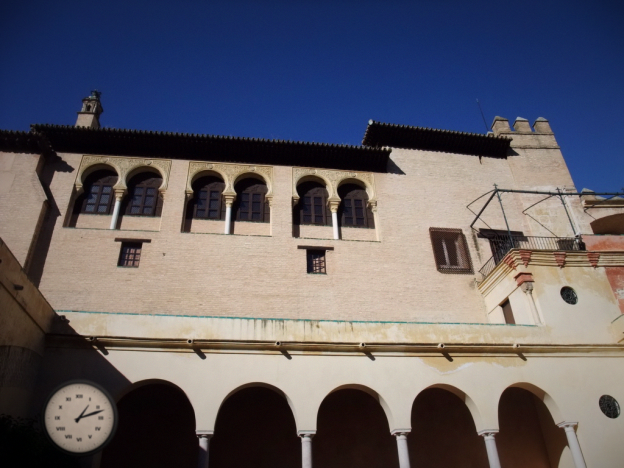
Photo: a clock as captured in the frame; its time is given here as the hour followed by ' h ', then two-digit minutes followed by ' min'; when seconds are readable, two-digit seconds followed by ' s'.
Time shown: 1 h 12 min
